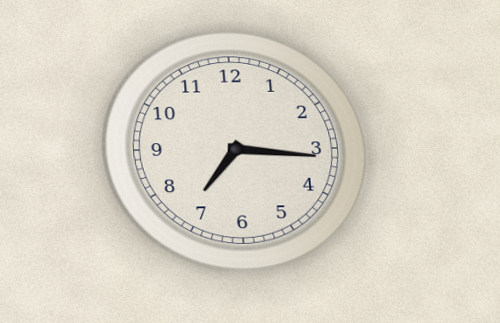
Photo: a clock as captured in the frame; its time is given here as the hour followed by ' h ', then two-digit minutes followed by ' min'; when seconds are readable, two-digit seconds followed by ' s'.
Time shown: 7 h 16 min
